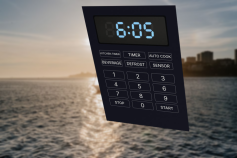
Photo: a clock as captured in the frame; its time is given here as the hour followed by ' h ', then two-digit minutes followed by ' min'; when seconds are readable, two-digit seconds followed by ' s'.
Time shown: 6 h 05 min
